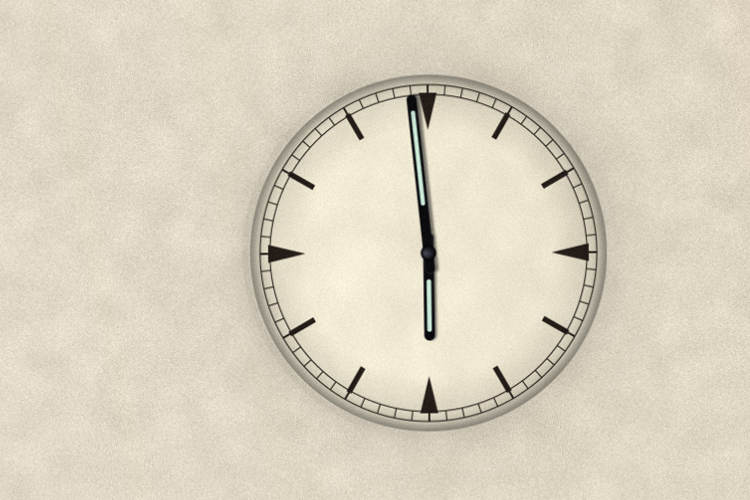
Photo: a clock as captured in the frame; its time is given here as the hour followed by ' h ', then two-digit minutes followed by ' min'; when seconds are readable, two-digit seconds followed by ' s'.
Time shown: 5 h 59 min
